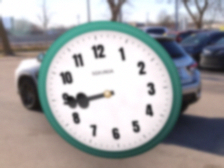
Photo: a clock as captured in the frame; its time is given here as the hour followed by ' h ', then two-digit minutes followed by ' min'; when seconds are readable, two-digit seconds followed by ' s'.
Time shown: 8 h 44 min
